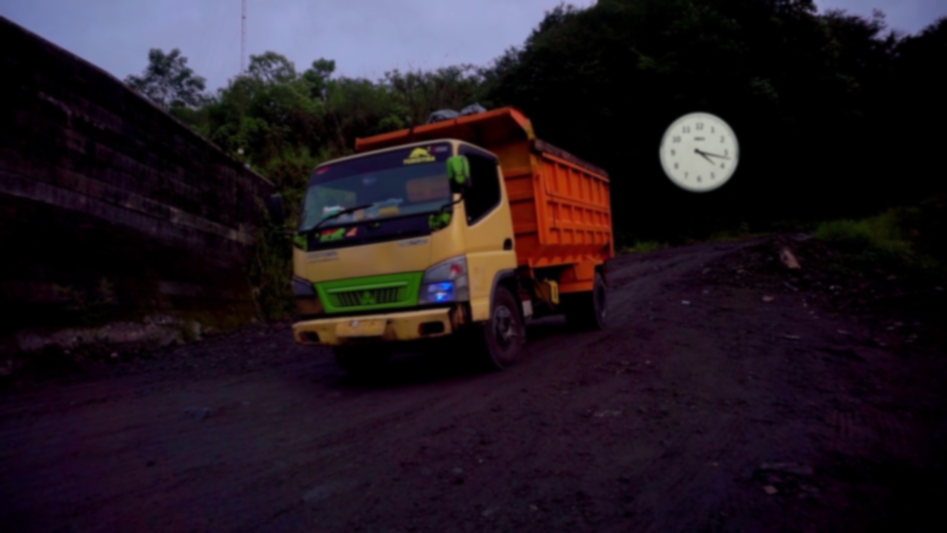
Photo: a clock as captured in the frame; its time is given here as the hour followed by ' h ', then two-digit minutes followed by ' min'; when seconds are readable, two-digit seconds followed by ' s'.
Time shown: 4 h 17 min
